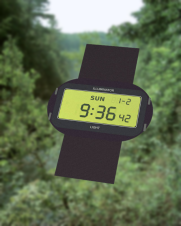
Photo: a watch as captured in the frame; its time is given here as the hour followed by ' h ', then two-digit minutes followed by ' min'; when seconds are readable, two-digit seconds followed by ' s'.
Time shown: 9 h 36 min 42 s
